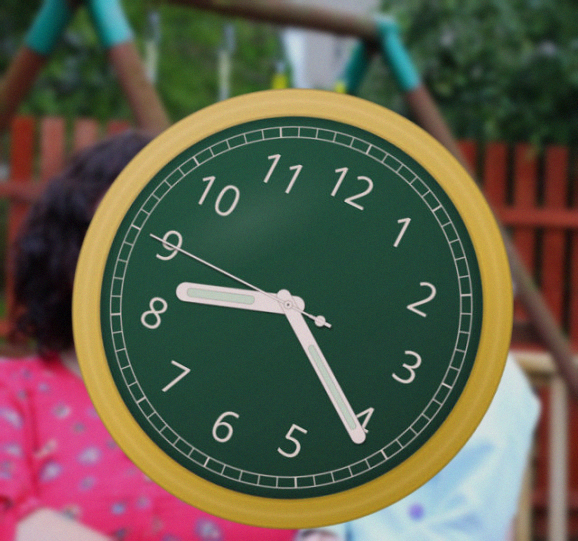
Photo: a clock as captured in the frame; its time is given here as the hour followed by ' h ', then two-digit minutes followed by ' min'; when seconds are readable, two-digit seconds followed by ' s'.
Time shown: 8 h 20 min 45 s
